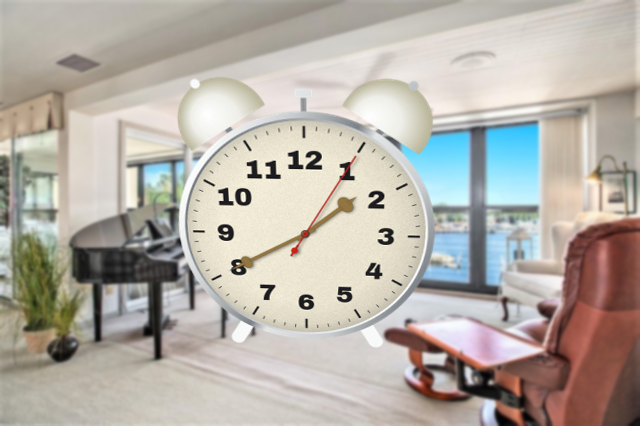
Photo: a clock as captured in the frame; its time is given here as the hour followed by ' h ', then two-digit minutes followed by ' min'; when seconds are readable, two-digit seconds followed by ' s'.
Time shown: 1 h 40 min 05 s
